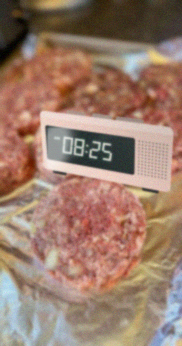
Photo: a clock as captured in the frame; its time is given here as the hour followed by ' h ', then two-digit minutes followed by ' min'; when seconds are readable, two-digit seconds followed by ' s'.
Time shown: 8 h 25 min
